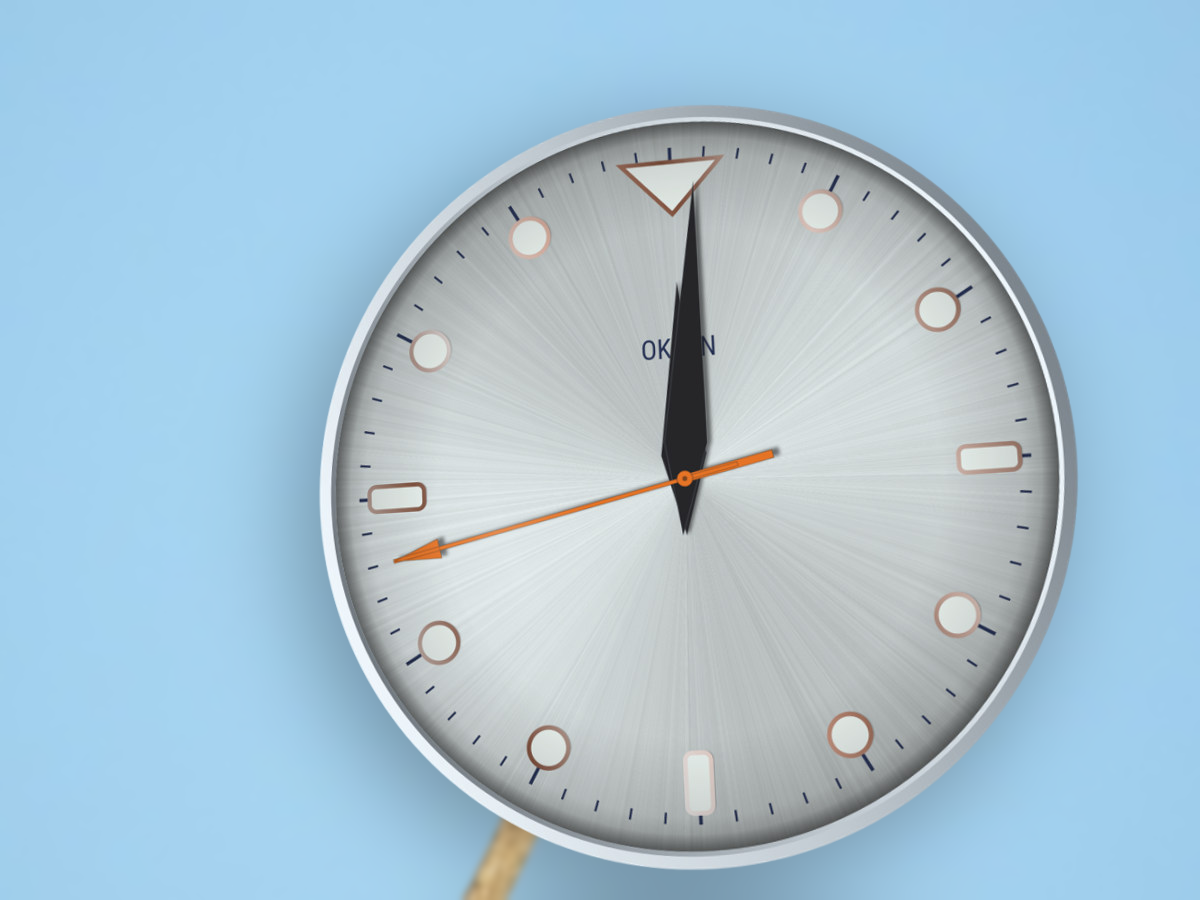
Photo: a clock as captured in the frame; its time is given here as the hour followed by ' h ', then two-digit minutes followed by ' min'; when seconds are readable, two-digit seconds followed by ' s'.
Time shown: 12 h 00 min 43 s
